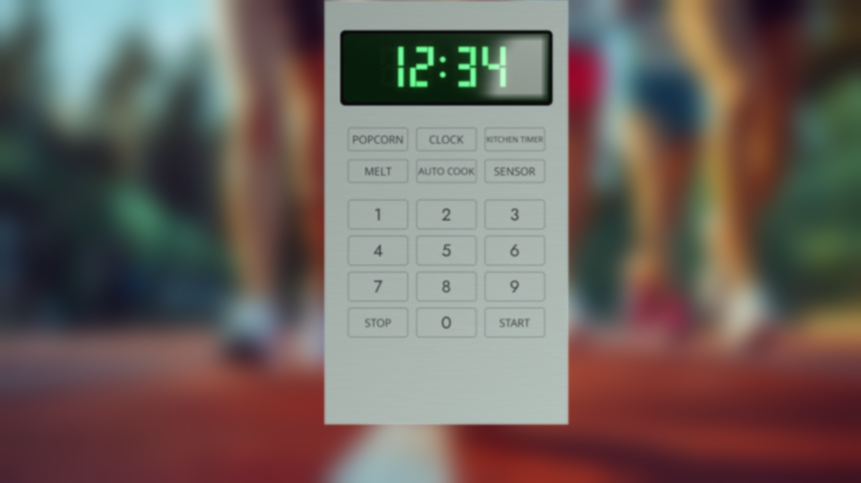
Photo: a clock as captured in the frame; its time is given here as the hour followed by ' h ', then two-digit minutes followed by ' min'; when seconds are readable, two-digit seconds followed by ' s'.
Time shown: 12 h 34 min
